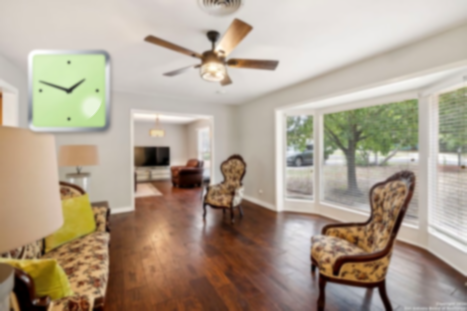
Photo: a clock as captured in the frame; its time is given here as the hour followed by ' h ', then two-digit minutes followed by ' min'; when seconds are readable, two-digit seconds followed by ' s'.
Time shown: 1 h 48 min
